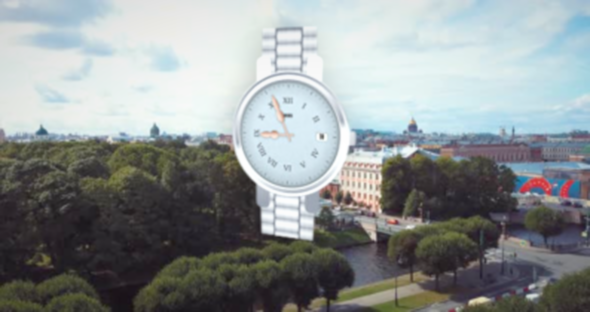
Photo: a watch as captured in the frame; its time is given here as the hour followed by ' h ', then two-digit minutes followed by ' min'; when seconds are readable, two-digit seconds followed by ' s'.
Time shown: 8 h 56 min
